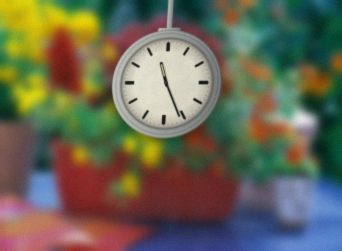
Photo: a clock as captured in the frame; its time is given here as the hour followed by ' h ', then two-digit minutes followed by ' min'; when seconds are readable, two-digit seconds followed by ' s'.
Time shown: 11 h 26 min
